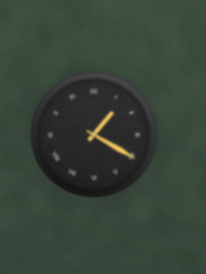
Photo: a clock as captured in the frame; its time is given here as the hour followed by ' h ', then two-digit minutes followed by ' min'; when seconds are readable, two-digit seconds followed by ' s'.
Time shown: 1 h 20 min
